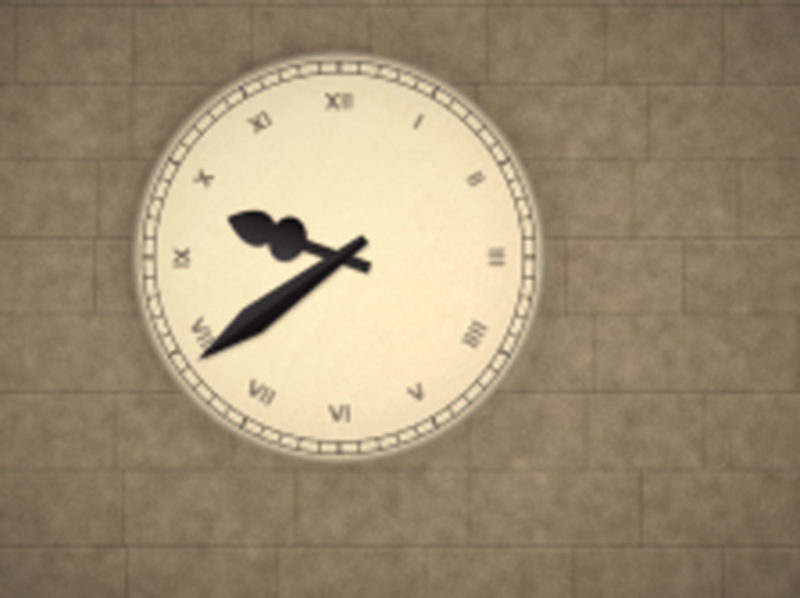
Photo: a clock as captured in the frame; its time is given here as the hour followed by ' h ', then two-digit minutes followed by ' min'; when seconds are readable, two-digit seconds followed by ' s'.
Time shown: 9 h 39 min
